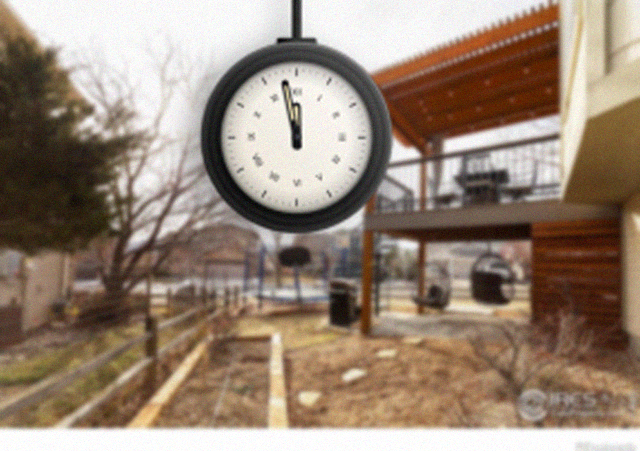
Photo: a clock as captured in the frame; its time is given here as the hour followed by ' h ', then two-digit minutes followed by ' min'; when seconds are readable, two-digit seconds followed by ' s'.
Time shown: 11 h 58 min
